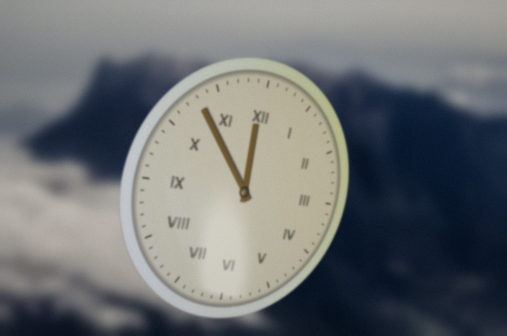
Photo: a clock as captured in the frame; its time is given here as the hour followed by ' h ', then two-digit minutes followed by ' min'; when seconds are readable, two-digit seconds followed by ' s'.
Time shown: 11 h 53 min
